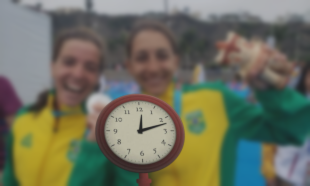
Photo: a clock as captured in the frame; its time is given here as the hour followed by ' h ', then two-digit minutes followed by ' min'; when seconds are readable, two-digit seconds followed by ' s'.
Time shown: 12 h 12 min
